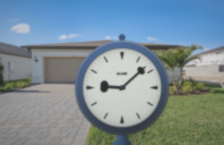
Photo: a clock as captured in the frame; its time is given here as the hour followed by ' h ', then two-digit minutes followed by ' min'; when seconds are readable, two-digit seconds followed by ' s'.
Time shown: 9 h 08 min
